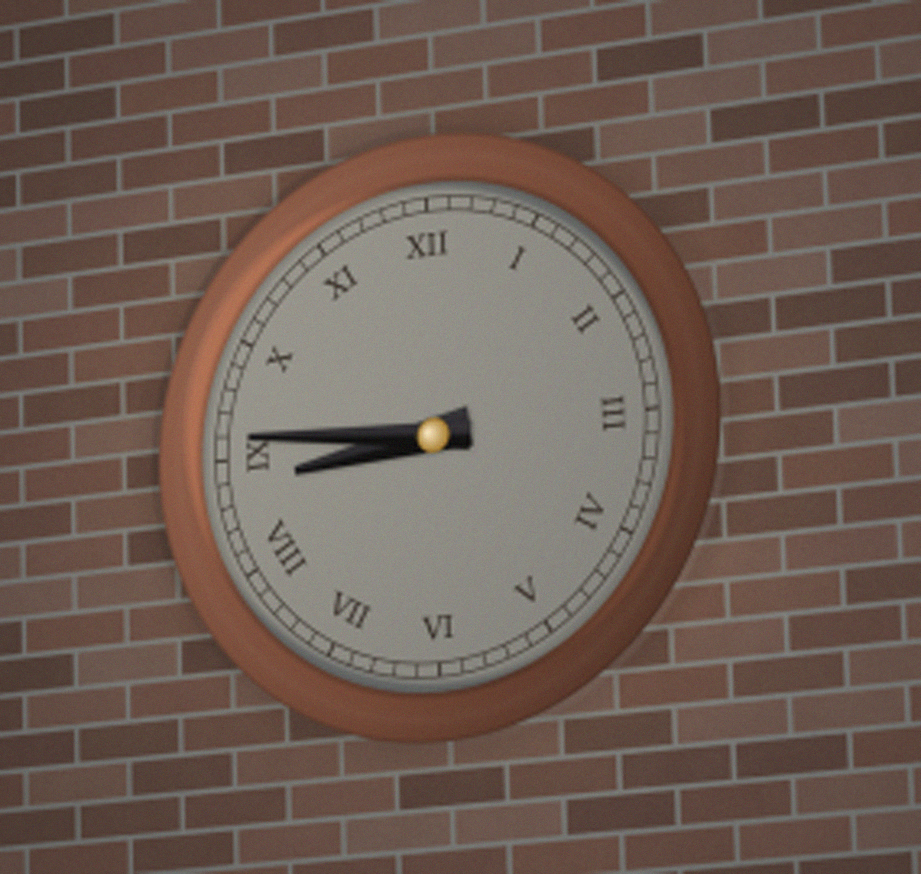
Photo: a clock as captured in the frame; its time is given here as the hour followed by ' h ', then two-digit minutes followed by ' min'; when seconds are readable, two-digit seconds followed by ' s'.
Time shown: 8 h 46 min
